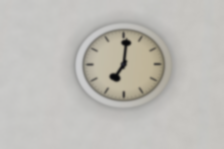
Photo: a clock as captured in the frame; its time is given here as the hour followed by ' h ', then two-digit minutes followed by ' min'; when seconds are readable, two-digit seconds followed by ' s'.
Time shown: 7 h 01 min
